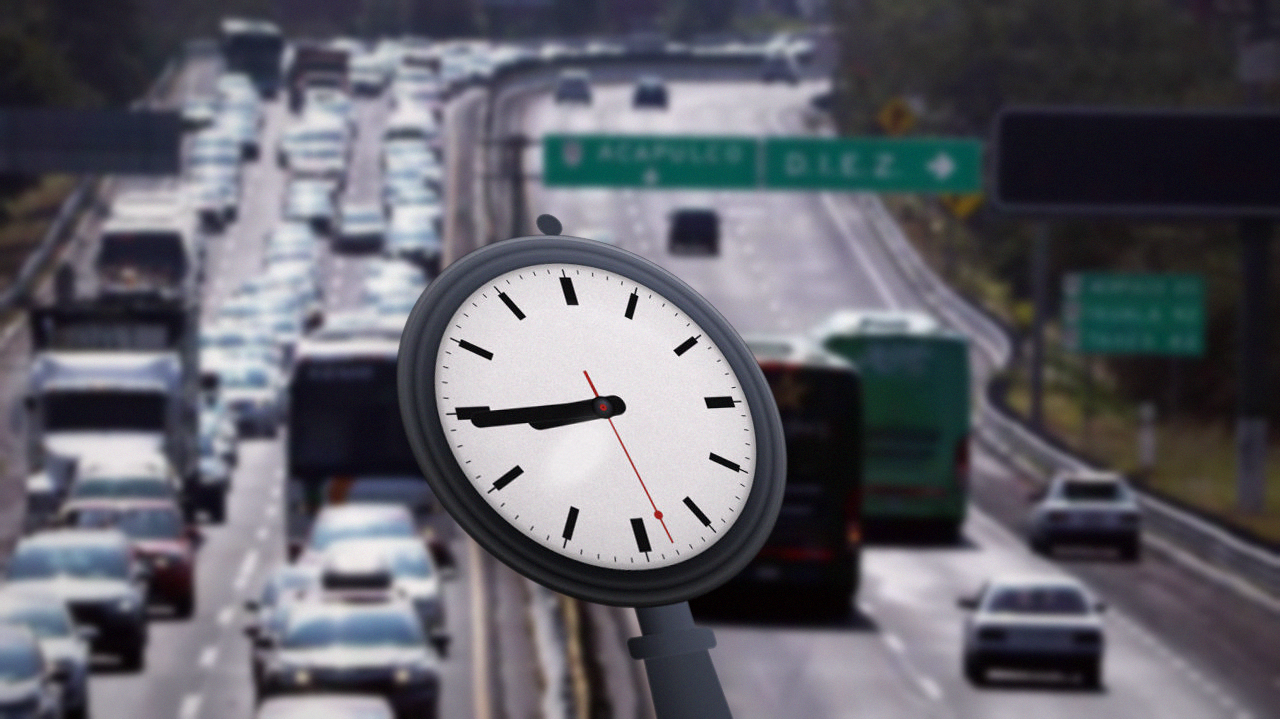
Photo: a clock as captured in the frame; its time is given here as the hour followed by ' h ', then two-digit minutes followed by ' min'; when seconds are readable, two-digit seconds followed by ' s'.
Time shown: 8 h 44 min 28 s
